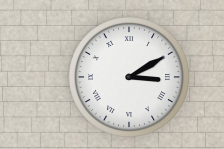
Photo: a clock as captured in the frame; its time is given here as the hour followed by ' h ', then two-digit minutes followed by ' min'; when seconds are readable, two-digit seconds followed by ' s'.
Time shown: 3 h 10 min
